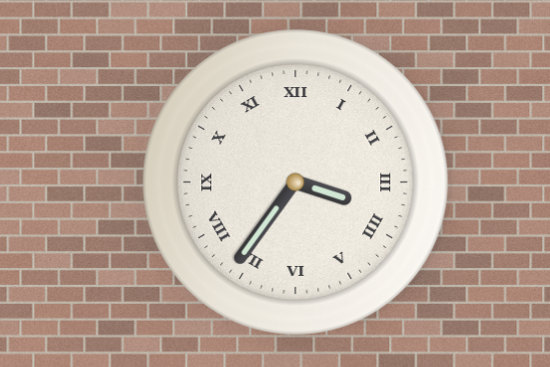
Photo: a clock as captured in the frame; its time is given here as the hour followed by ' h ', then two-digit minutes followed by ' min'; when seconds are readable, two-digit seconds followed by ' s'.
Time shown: 3 h 36 min
